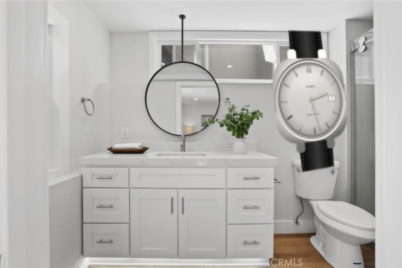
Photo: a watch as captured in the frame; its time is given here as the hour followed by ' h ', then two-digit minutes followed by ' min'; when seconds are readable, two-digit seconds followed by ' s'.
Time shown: 2 h 28 min
